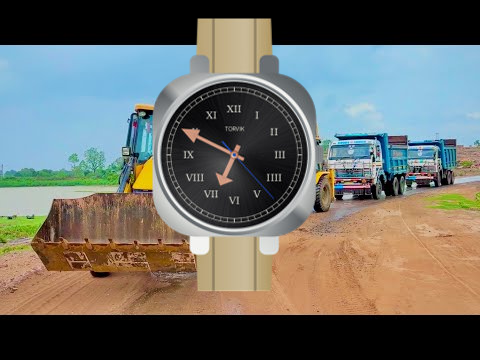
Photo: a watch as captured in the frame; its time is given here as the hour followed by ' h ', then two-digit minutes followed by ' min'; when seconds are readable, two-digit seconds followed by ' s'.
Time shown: 6 h 49 min 23 s
